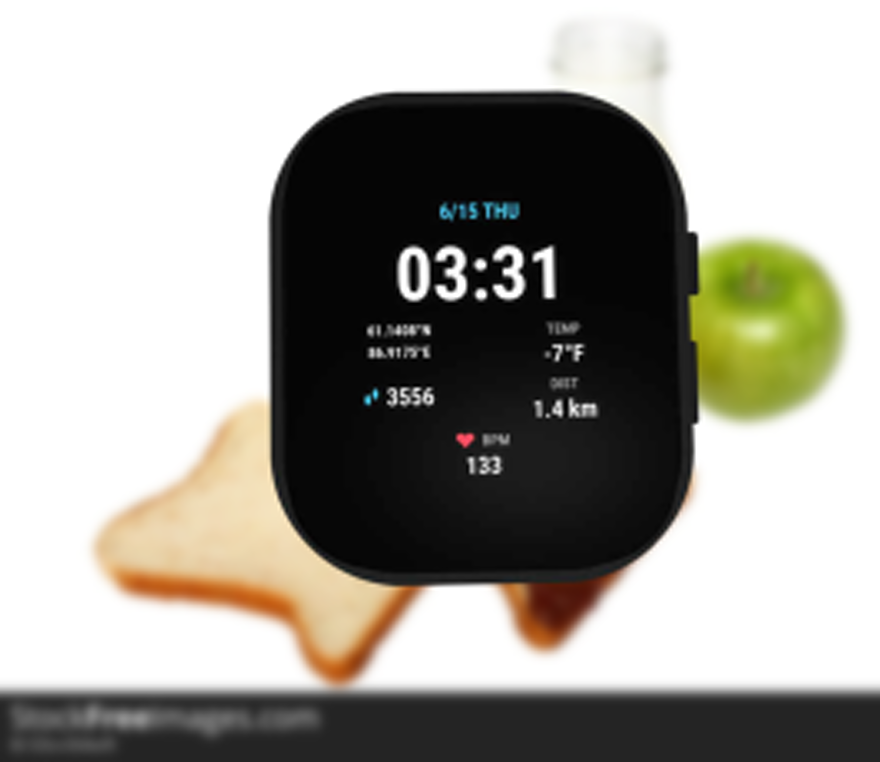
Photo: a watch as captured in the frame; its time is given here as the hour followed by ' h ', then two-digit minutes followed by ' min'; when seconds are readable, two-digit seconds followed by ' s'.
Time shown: 3 h 31 min
